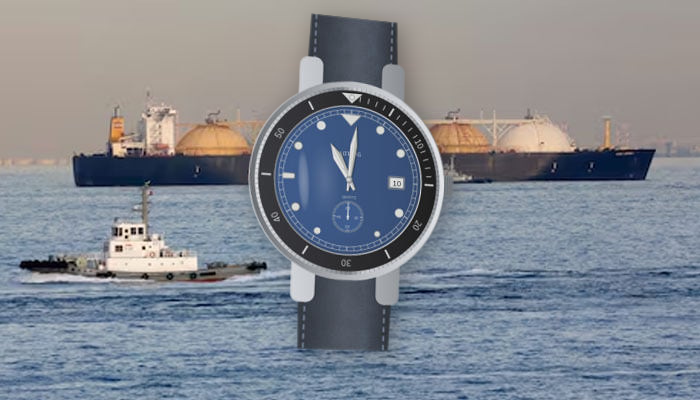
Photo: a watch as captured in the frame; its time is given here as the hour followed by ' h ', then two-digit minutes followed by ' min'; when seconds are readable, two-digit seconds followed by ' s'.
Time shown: 11 h 01 min
